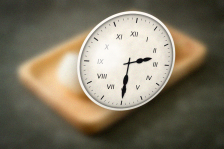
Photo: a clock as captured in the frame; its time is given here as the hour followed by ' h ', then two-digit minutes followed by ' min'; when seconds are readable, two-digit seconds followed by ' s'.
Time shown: 2 h 30 min
